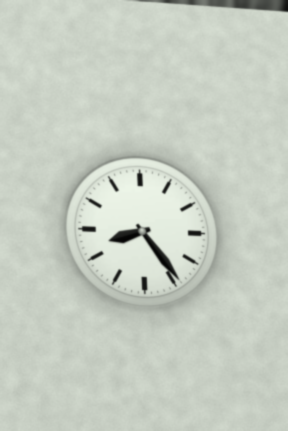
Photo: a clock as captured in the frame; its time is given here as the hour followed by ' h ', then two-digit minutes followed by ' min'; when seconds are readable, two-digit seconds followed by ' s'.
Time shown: 8 h 24 min
